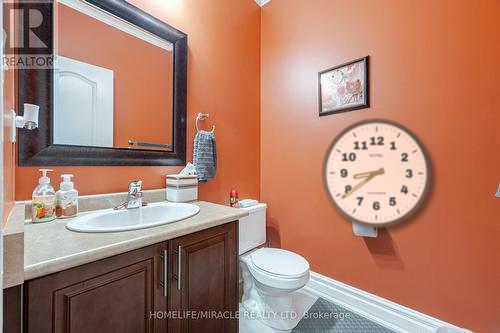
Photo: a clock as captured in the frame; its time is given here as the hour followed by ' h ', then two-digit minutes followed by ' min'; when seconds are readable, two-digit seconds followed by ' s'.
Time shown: 8 h 39 min
